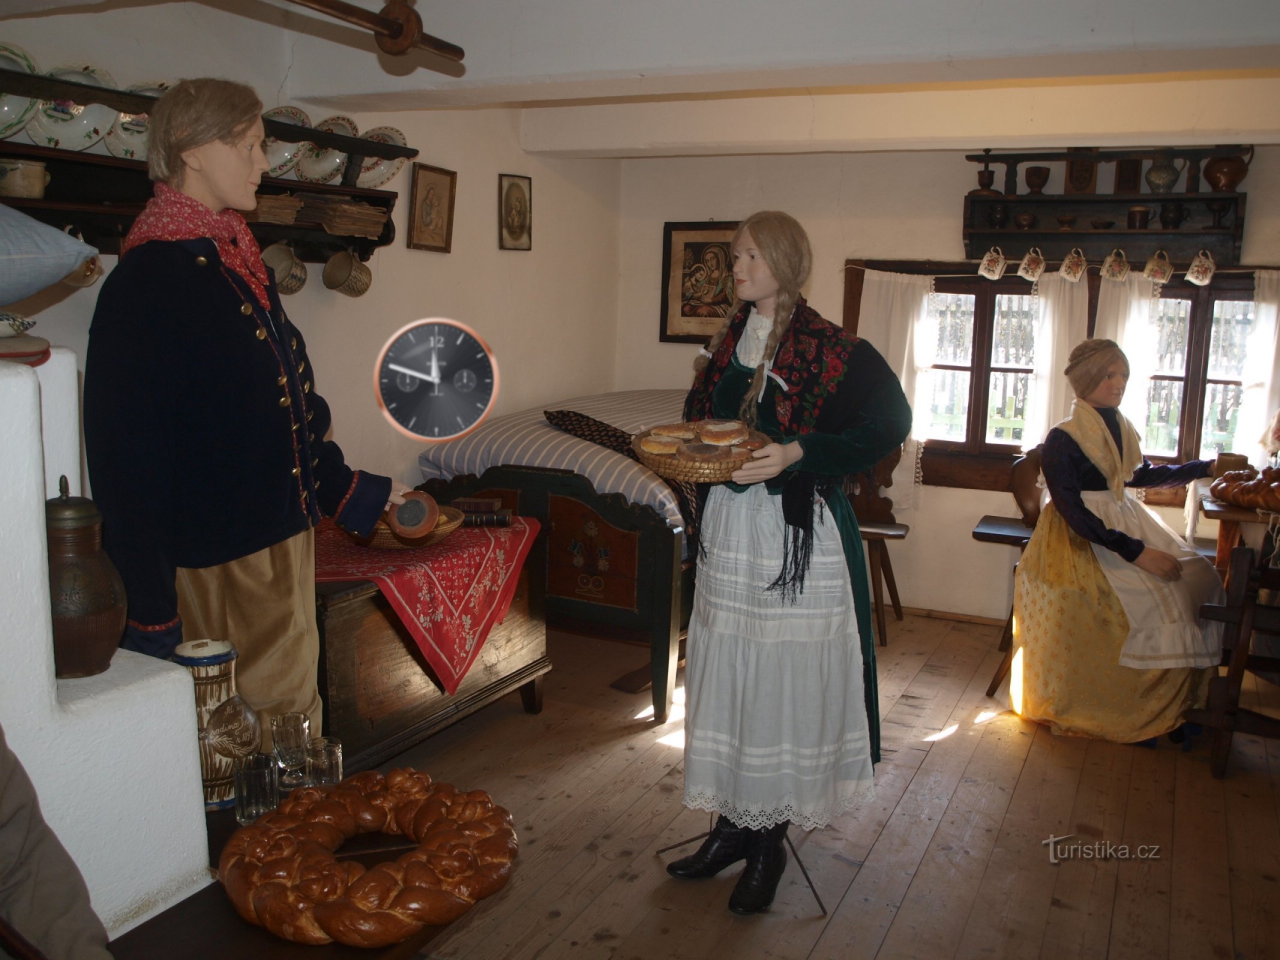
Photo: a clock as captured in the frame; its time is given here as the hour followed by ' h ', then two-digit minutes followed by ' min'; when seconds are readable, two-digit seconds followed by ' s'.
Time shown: 11 h 48 min
